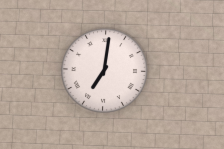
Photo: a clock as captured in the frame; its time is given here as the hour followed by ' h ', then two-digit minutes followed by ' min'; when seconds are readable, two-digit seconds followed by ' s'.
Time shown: 7 h 01 min
